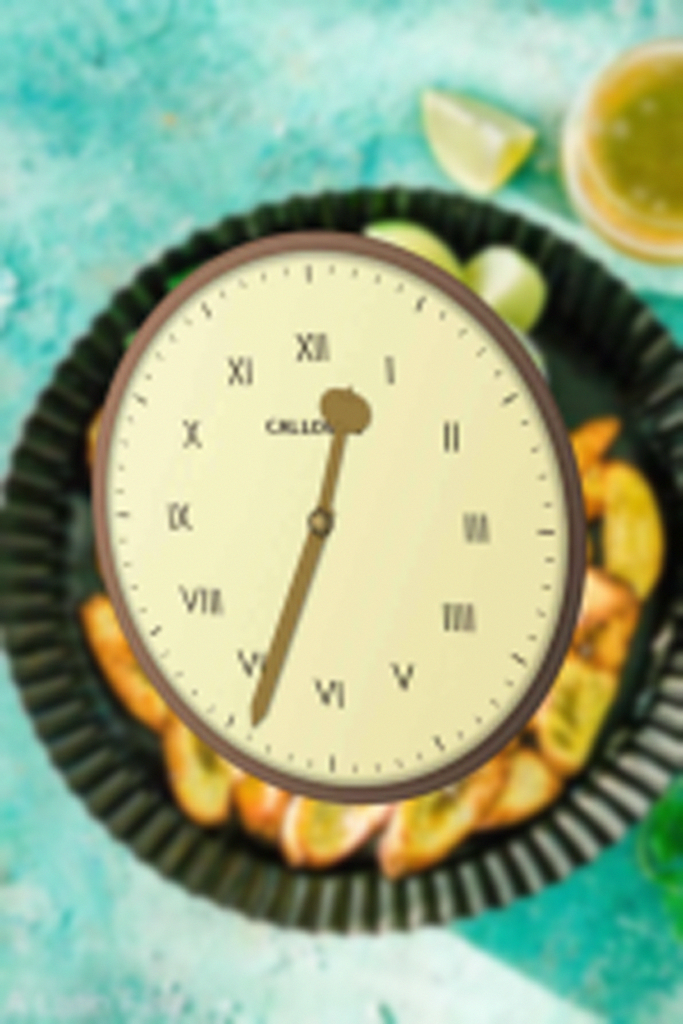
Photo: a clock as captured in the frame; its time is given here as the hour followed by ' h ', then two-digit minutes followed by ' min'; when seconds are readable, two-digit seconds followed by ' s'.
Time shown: 12 h 34 min
